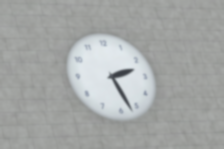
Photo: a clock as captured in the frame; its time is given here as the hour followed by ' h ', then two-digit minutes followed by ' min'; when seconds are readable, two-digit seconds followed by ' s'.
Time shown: 2 h 27 min
